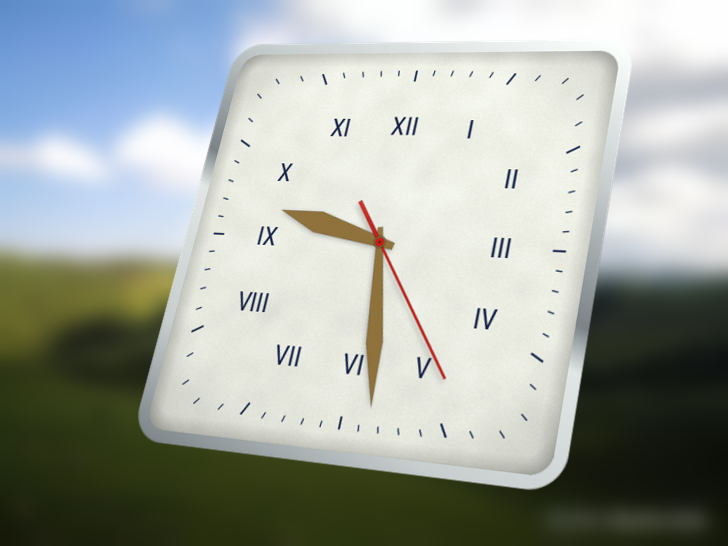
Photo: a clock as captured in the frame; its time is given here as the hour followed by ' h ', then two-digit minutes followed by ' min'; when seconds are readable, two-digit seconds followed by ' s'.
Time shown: 9 h 28 min 24 s
